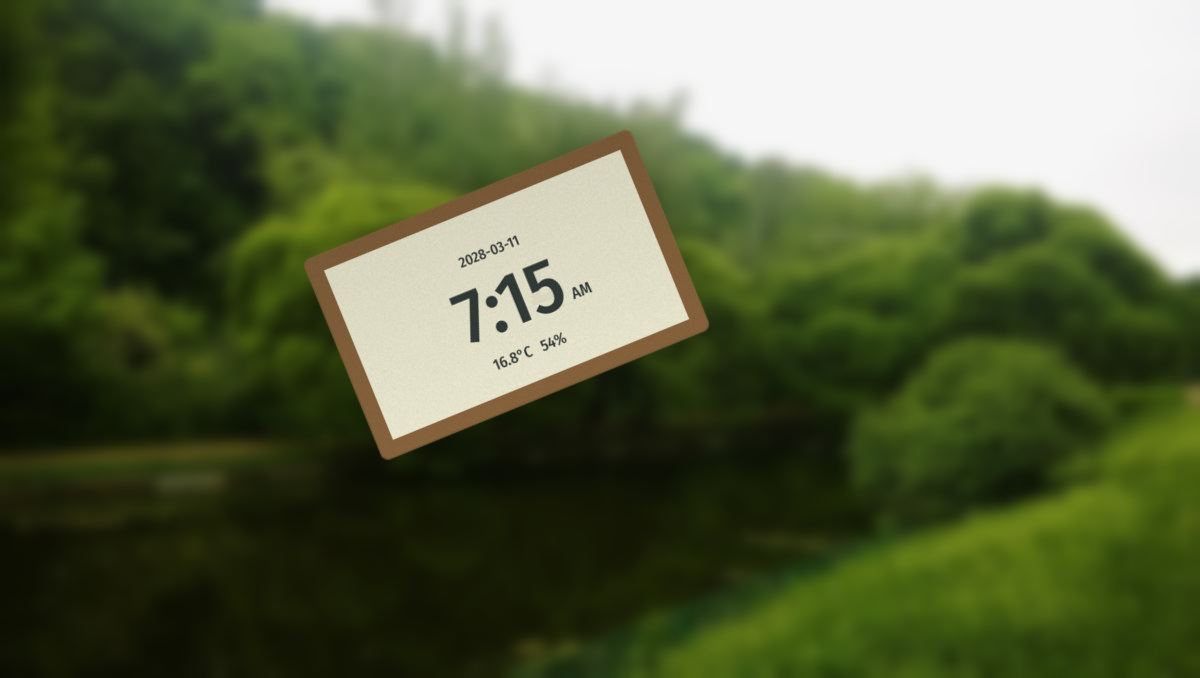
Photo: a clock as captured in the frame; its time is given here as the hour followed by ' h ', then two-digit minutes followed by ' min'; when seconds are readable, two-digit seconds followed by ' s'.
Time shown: 7 h 15 min
